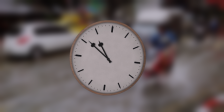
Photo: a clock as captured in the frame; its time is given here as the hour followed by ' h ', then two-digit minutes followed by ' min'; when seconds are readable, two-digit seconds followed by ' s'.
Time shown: 10 h 51 min
